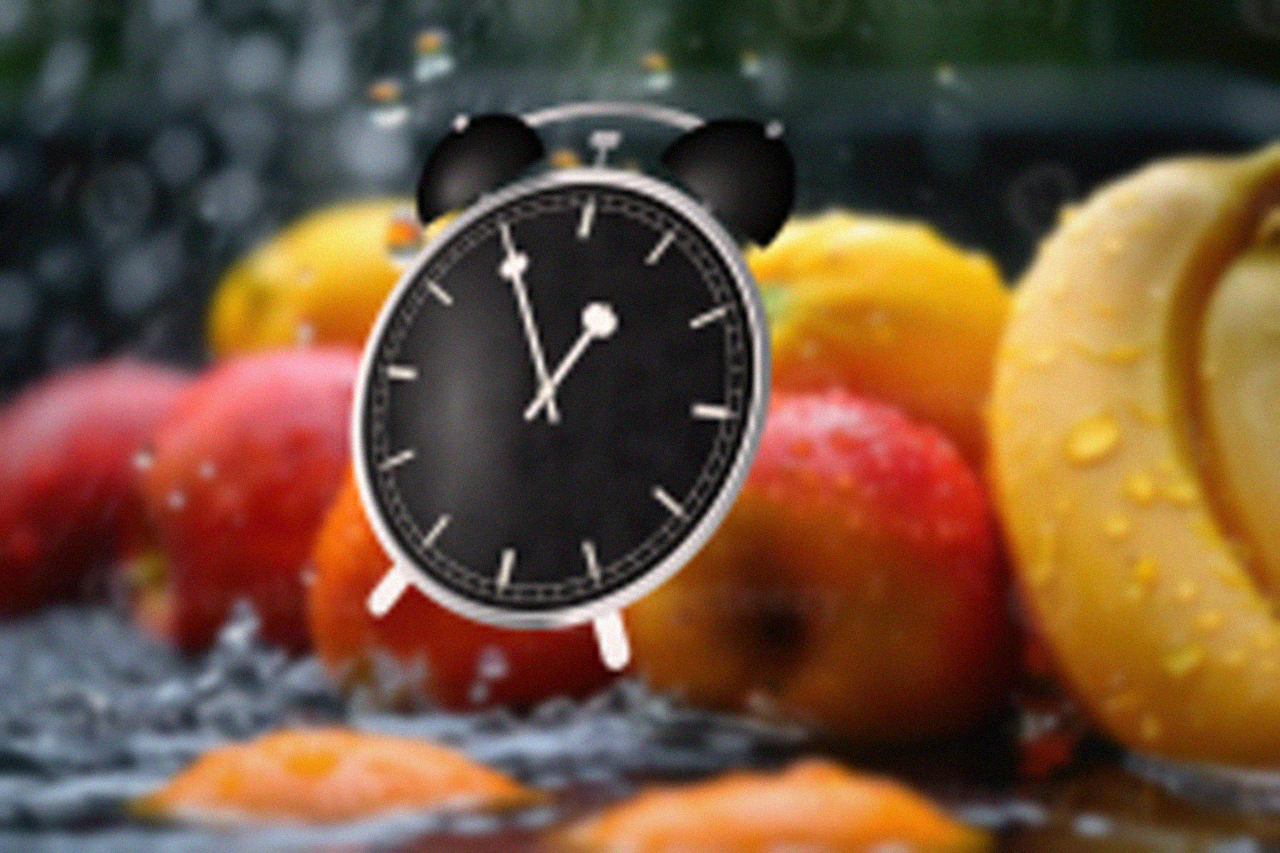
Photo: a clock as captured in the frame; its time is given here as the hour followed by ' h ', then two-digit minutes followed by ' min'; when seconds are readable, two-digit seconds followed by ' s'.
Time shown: 12 h 55 min
